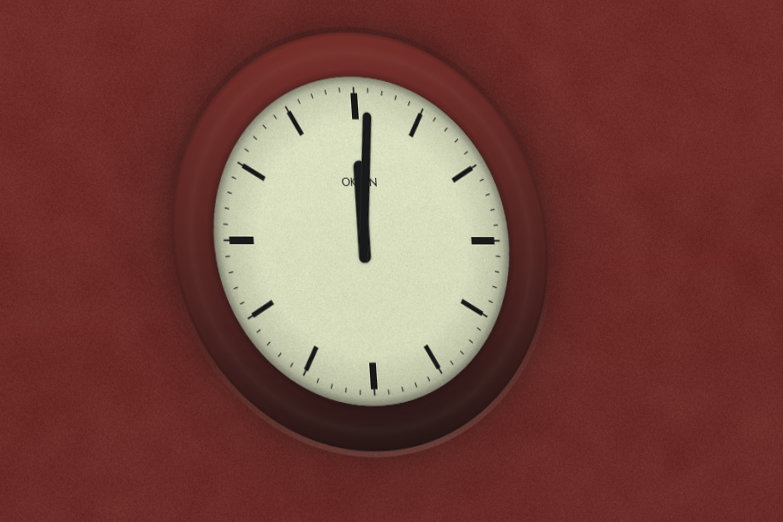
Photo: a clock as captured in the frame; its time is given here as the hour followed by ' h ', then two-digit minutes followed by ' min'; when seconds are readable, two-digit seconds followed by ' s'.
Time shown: 12 h 01 min
